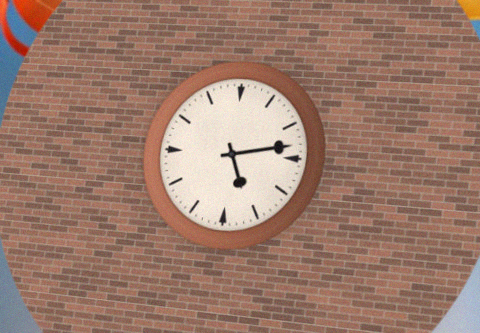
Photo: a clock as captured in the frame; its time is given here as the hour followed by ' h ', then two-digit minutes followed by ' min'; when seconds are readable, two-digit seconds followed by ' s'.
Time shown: 5 h 13 min
